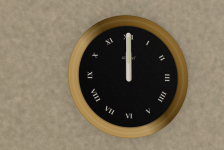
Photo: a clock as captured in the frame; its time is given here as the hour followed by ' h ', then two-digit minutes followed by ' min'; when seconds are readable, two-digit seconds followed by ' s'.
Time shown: 12 h 00 min
